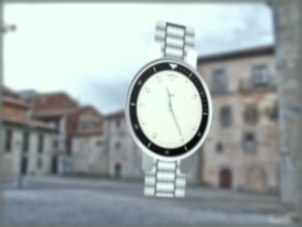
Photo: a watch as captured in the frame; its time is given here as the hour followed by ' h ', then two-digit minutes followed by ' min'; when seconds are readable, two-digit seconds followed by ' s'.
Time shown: 11 h 25 min
